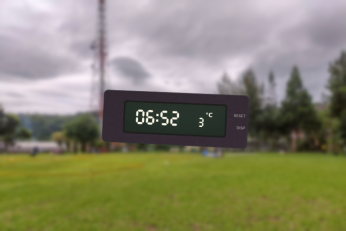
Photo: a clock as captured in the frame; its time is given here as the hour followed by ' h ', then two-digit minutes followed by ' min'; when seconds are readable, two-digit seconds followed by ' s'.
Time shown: 6 h 52 min
